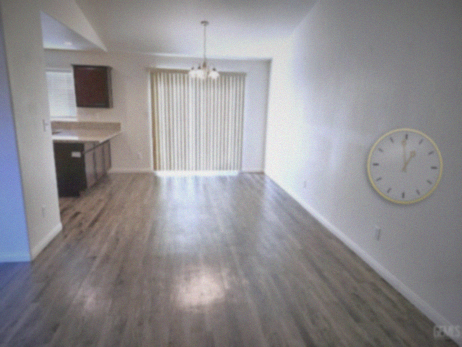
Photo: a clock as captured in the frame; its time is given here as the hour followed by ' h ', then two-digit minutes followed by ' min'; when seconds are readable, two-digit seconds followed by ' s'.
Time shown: 12 h 59 min
